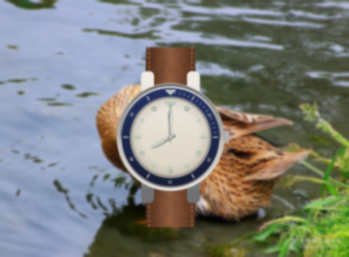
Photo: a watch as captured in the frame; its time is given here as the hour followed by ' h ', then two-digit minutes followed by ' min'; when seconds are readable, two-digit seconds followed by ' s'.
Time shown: 8 h 00 min
